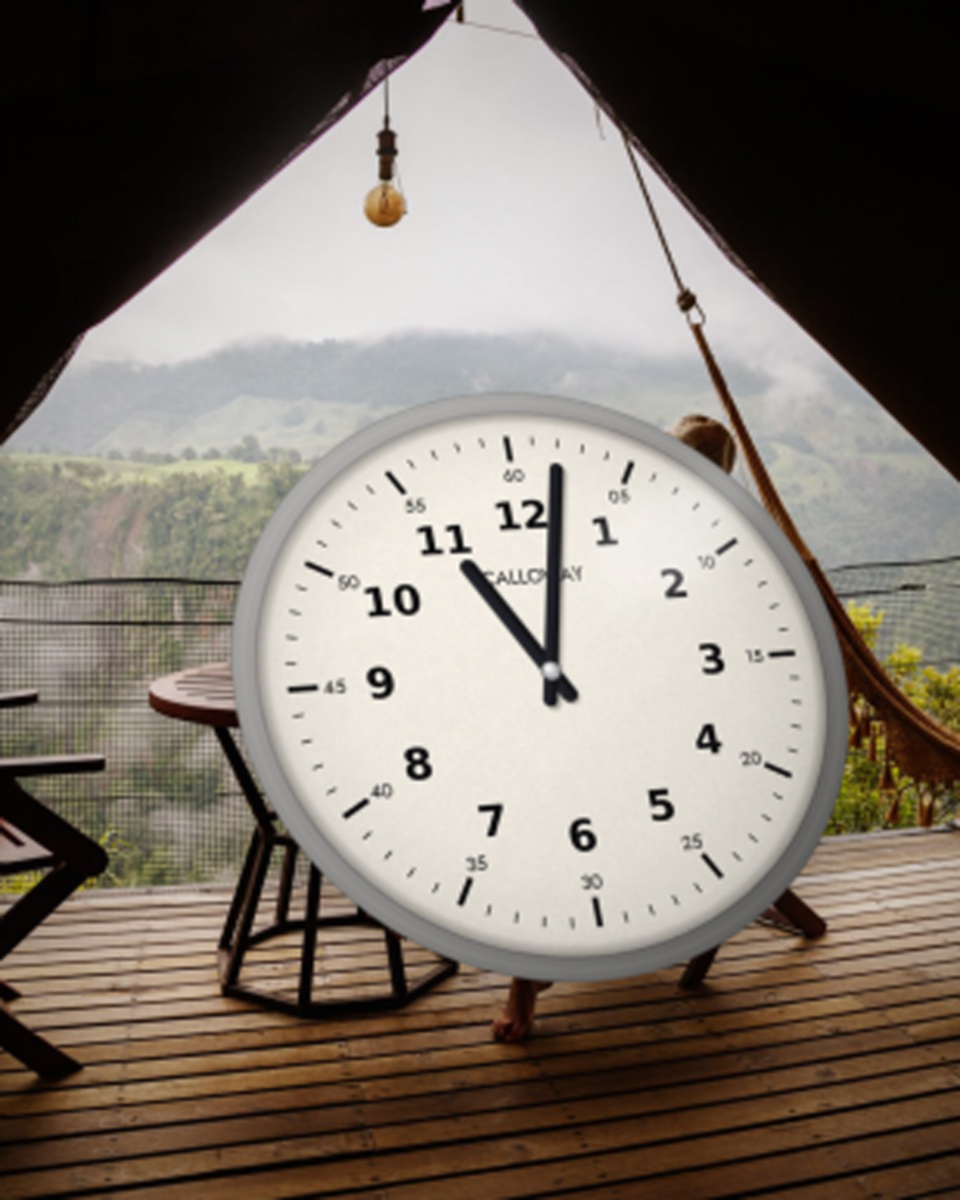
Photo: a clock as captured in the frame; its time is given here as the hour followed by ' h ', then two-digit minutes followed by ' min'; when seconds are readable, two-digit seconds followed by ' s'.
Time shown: 11 h 02 min
